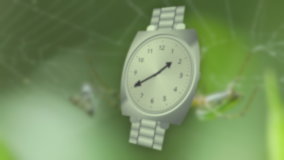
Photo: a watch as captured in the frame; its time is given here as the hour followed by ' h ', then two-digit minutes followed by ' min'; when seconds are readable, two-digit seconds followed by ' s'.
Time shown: 1 h 40 min
